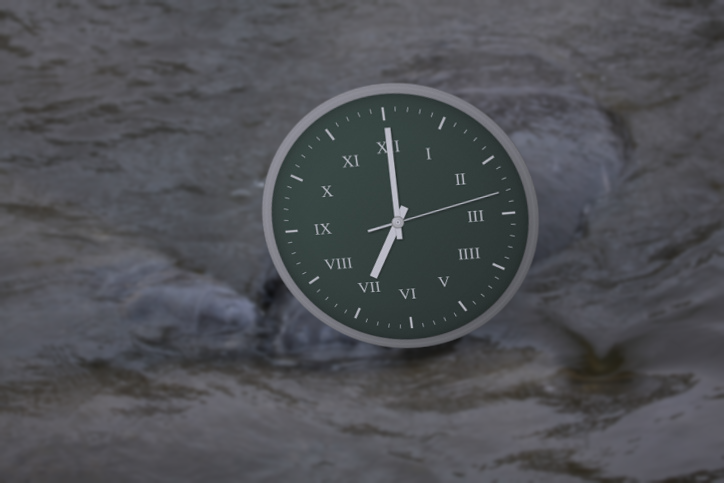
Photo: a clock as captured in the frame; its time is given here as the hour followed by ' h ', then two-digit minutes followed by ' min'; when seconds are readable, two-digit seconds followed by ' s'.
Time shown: 7 h 00 min 13 s
